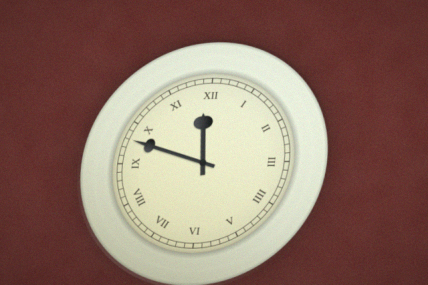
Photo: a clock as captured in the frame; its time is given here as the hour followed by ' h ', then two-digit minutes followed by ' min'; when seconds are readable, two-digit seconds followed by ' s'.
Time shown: 11 h 48 min
